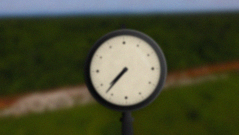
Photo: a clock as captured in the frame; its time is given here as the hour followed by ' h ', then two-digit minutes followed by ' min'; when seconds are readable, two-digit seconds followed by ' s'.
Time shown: 7 h 37 min
